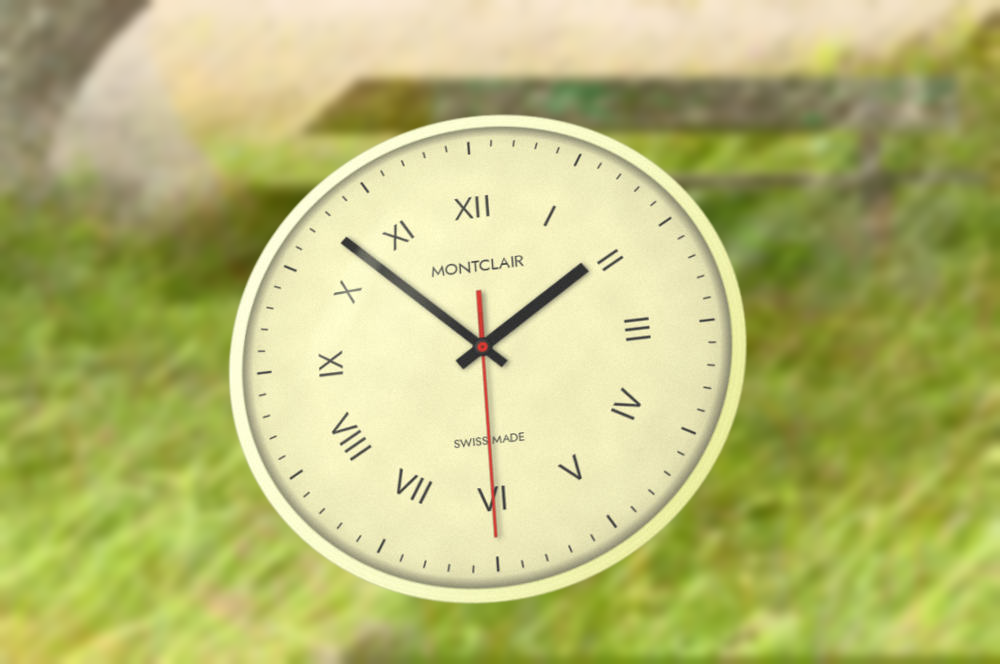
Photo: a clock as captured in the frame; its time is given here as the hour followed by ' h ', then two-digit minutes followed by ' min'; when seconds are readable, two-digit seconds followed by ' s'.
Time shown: 1 h 52 min 30 s
